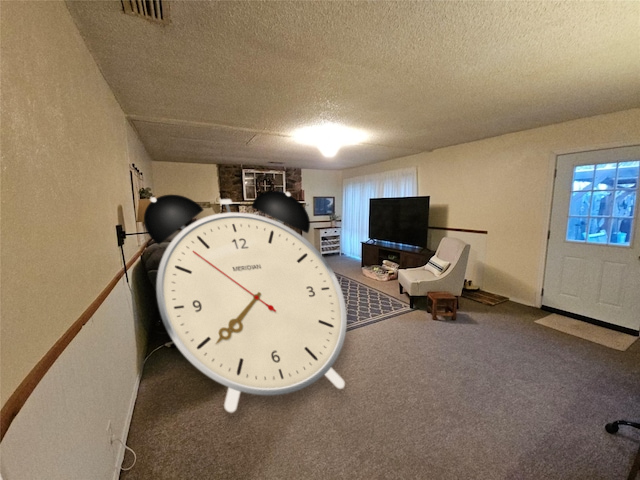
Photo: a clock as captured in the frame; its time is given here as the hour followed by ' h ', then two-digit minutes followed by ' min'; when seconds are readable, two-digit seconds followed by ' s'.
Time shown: 7 h 38 min 53 s
